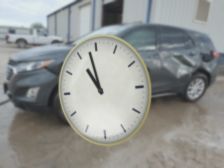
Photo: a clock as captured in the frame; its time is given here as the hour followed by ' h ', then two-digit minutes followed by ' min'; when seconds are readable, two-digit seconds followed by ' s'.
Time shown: 10 h 58 min
